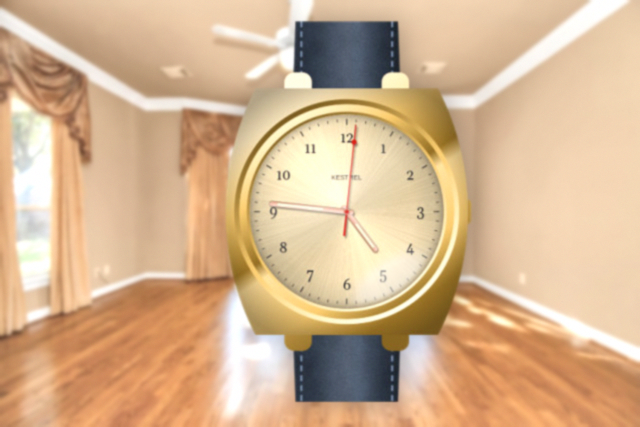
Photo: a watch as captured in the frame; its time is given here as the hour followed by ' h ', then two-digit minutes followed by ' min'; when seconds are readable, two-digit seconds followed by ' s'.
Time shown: 4 h 46 min 01 s
